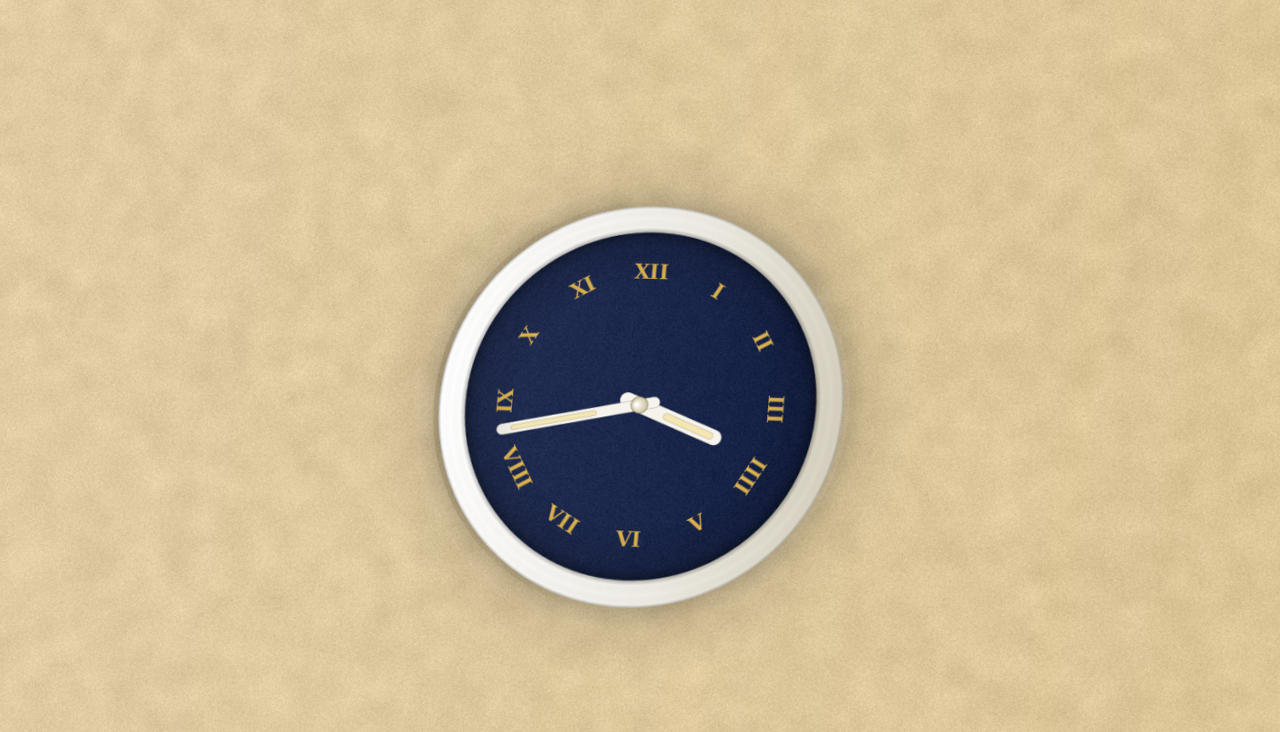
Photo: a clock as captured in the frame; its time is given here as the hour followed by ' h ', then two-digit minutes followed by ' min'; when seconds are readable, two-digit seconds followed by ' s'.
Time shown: 3 h 43 min
